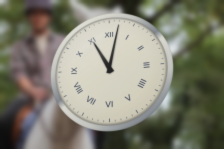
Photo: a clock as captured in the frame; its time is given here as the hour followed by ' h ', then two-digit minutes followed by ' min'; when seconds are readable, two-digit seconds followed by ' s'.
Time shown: 11 h 02 min
